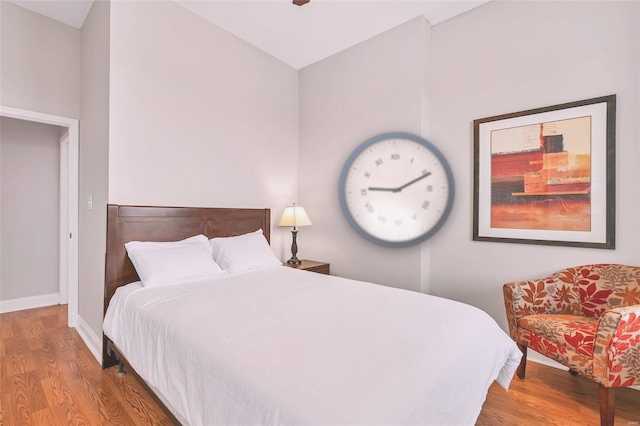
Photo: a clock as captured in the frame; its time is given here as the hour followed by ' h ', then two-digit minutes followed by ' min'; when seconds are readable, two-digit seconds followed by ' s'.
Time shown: 9 h 11 min
